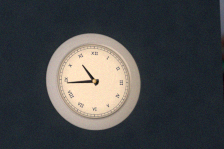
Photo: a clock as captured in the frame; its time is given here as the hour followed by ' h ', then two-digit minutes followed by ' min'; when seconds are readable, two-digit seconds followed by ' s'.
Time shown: 10 h 44 min
